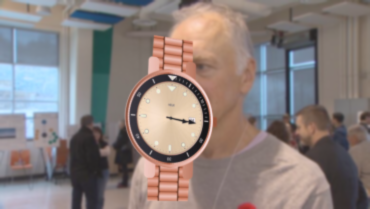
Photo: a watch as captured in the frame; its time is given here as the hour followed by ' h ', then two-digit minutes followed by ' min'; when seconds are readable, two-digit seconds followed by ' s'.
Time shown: 3 h 16 min
